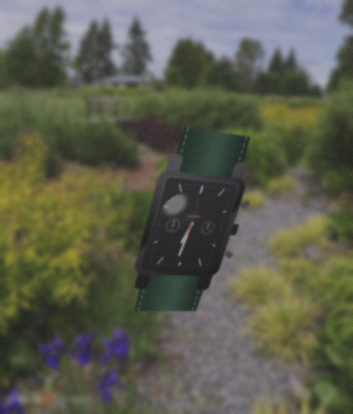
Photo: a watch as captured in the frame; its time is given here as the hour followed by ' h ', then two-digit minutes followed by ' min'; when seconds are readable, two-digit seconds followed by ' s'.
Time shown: 6 h 31 min
